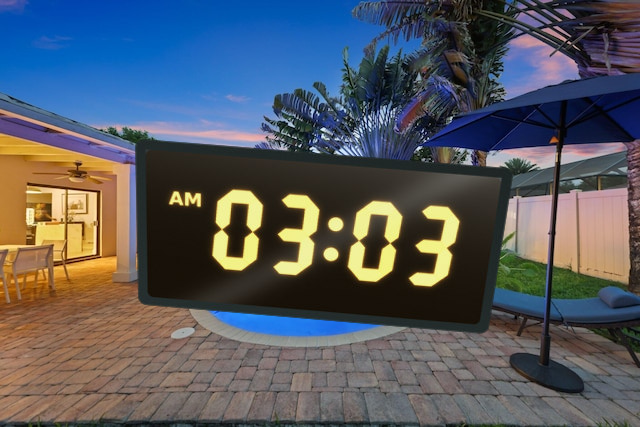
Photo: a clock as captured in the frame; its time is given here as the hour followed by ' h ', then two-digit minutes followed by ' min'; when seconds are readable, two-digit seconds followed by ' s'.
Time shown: 3 h 03 min
